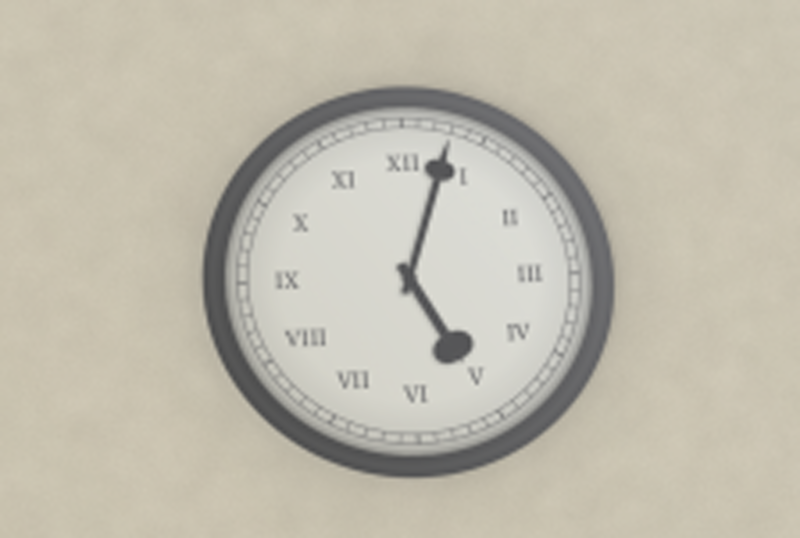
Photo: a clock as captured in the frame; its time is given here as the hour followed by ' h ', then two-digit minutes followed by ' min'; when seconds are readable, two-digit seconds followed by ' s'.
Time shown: 5 h 03 min
